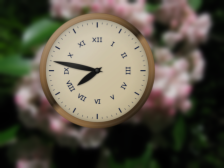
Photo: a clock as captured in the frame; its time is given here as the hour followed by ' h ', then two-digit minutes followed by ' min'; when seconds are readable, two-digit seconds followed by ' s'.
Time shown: 7 h 47 min
